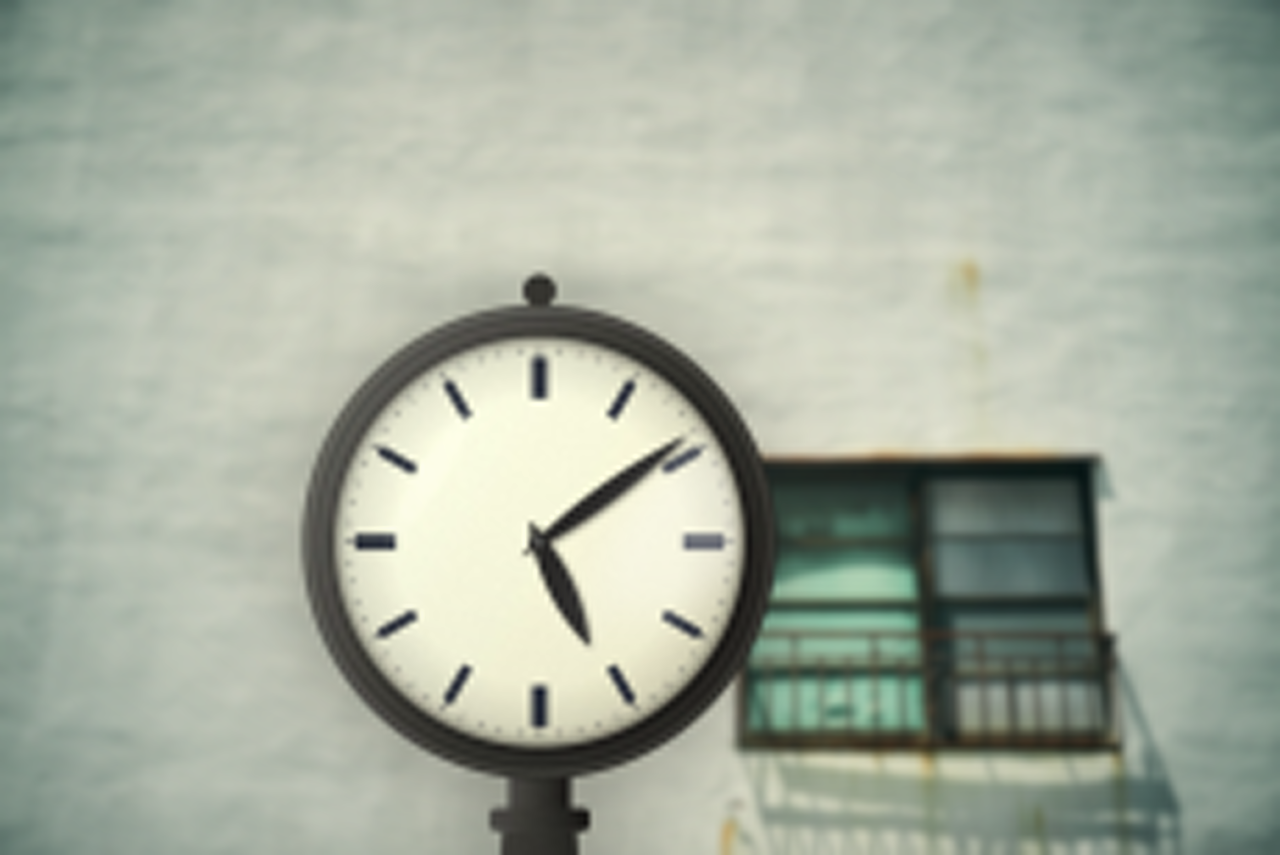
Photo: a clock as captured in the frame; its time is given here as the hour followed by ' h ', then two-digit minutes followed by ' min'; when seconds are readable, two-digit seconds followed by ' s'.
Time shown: 5 h 09 min
